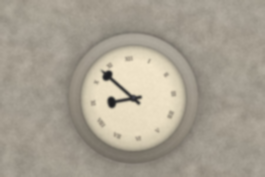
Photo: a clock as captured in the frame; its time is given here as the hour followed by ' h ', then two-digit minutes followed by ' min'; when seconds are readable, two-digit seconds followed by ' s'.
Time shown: 8 h 53 min
